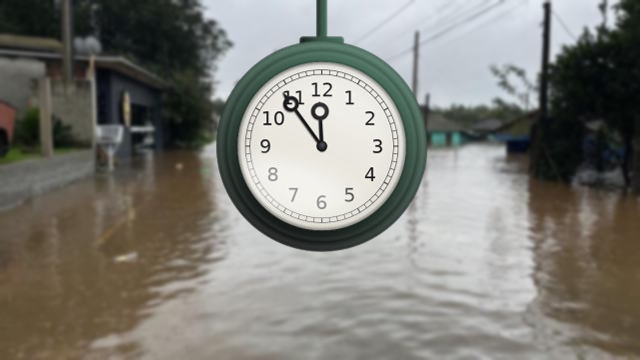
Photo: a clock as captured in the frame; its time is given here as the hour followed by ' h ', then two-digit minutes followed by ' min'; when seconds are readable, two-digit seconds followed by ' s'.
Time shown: 11 h 54 min
